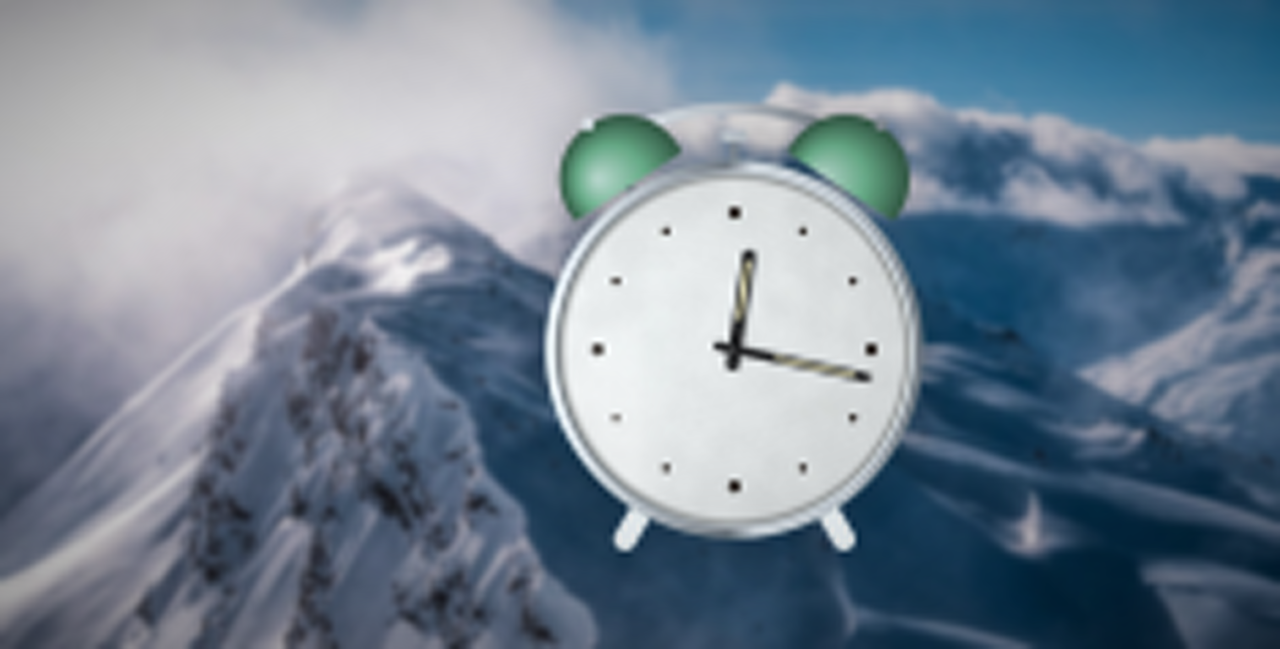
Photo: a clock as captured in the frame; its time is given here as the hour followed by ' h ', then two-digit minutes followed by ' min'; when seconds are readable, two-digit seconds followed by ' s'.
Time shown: 12 h 17 min
